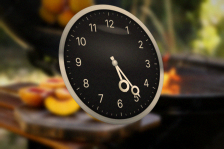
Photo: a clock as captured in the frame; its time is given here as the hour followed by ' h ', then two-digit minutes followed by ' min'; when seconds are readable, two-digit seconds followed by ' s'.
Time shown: 5 h 24 min
